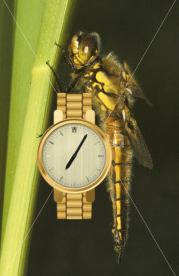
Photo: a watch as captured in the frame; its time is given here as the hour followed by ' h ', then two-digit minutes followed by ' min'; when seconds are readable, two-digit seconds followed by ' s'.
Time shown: 7 h 05 min
